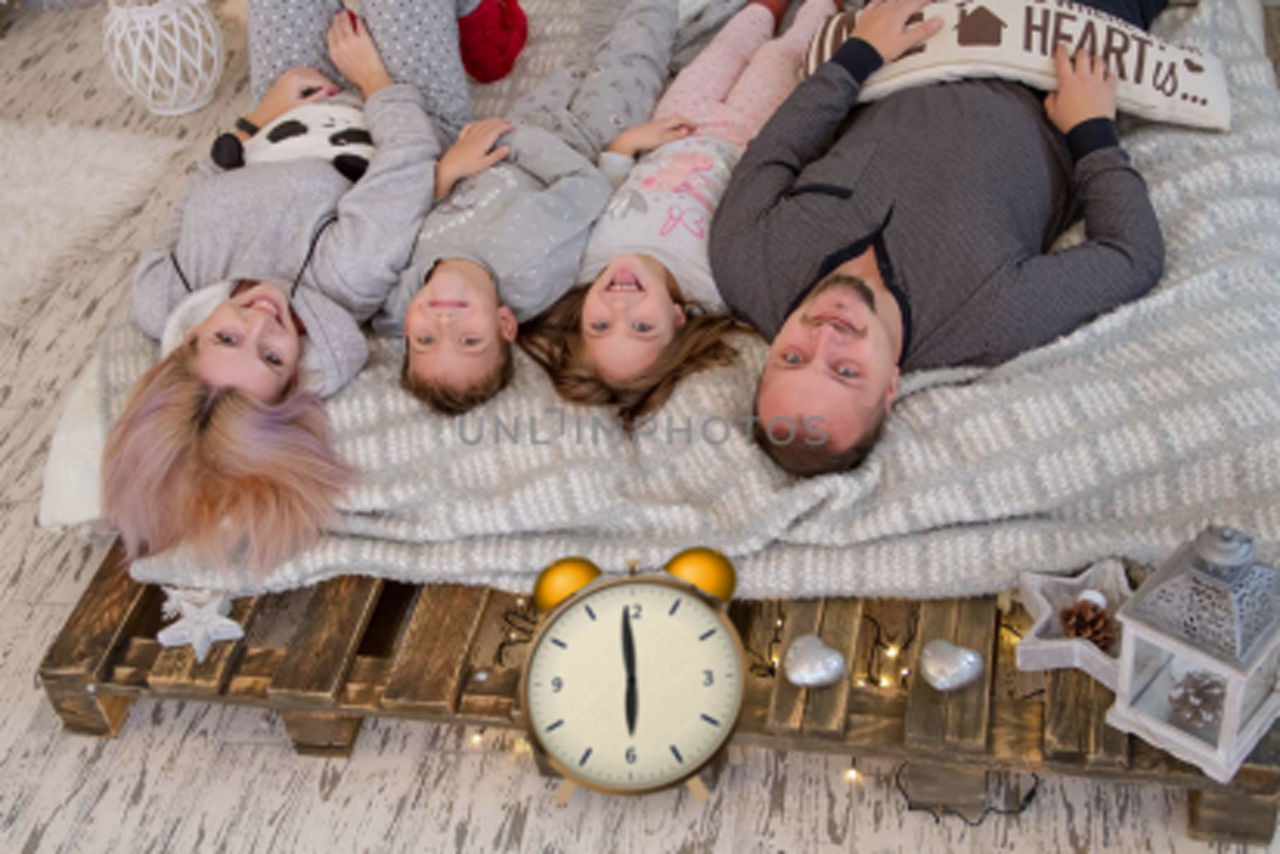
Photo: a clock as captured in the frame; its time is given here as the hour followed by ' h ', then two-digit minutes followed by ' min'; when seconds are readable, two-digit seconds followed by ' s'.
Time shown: 5 h 59 min
